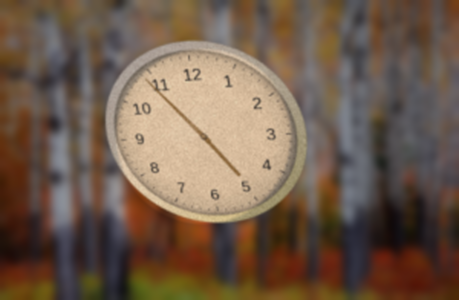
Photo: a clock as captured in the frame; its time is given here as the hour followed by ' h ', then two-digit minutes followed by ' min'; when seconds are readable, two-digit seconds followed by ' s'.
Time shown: 4 h 54 min
